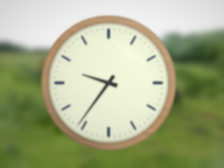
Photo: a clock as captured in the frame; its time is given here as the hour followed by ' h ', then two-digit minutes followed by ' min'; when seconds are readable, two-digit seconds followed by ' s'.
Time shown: 9 h 36 min
